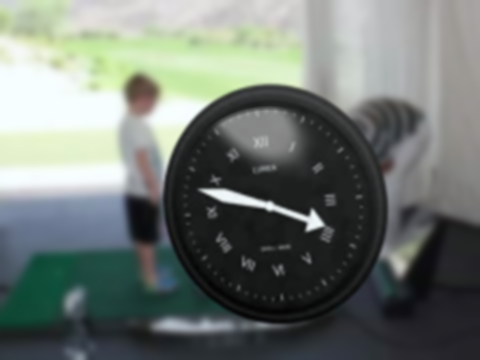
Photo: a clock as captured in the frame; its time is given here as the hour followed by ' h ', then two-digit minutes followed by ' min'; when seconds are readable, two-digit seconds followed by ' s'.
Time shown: 3 h 48 min
